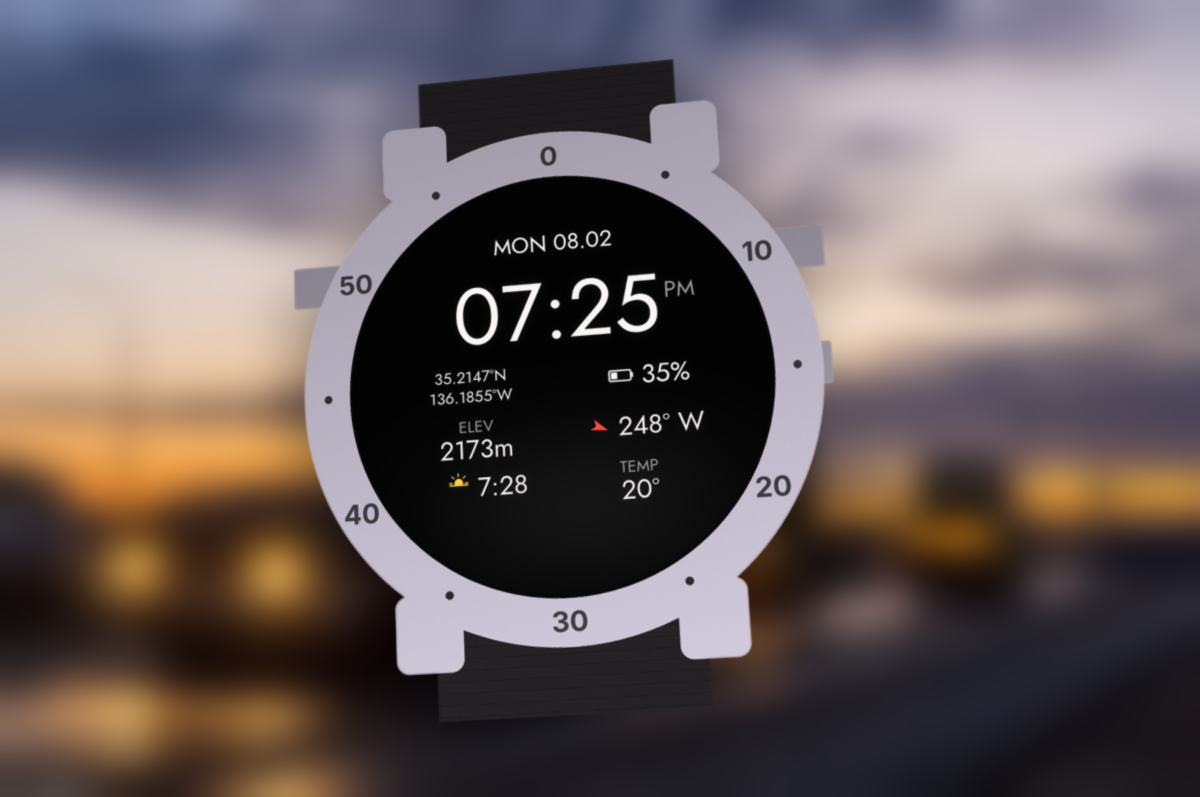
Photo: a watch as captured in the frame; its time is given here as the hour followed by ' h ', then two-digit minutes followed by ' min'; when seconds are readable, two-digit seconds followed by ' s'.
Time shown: 7 h 25 min
